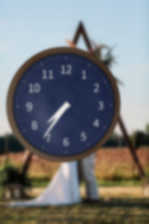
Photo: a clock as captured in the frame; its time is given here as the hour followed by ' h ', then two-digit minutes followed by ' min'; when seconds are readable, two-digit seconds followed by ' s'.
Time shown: 7 h 36 min
